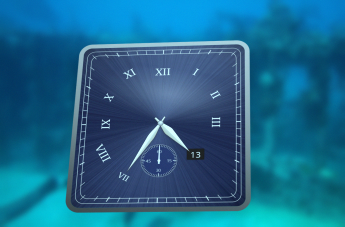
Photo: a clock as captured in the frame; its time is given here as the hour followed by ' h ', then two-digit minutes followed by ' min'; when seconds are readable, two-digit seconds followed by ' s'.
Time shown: 4 h 35 min
